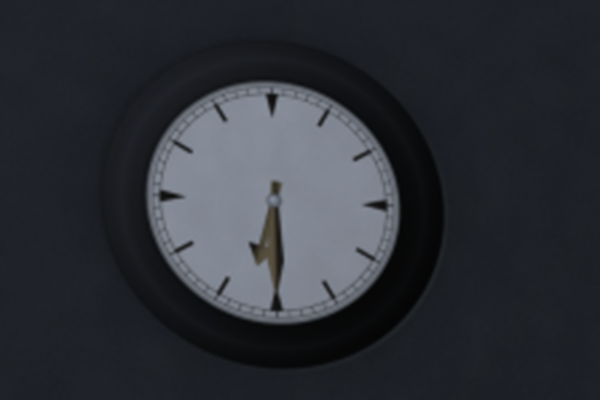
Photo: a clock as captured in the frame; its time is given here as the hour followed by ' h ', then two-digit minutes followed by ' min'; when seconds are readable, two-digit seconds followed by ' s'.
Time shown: 6 h 30 min
